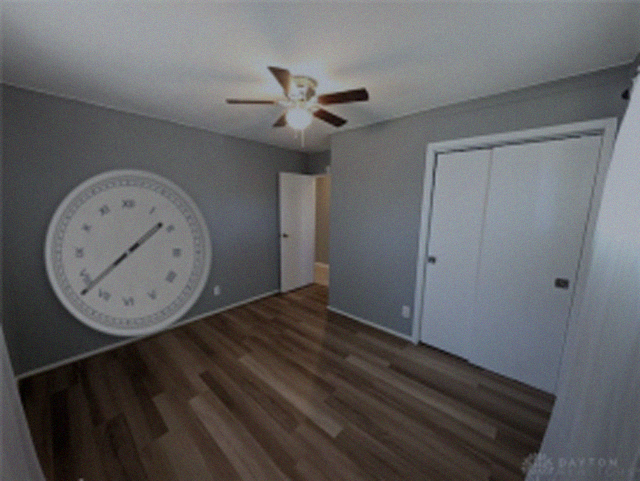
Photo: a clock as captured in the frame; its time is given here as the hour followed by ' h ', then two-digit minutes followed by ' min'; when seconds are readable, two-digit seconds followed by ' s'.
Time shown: 1 h 38 min
